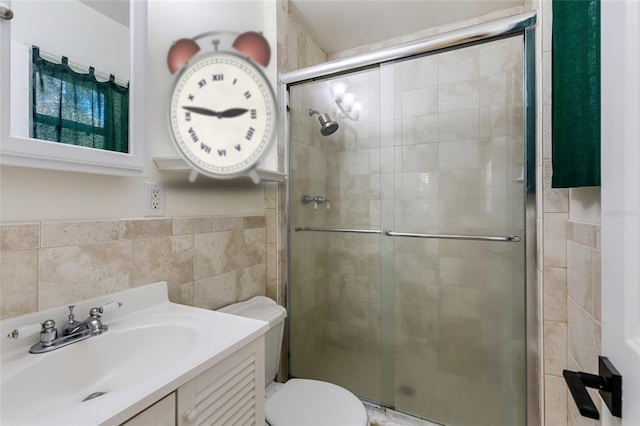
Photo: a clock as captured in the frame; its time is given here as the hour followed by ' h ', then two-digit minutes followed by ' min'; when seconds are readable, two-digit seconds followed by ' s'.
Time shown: 2 h 47 min
